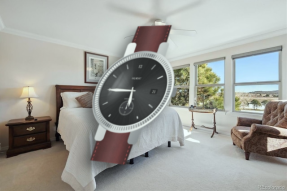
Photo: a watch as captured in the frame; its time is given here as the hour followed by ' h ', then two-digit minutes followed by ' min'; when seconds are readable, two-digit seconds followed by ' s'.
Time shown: 5 h 45 min
